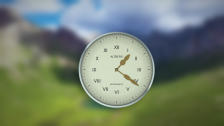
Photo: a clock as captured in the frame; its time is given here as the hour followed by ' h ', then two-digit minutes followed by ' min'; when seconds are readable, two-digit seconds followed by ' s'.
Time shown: 1 h 21 min
